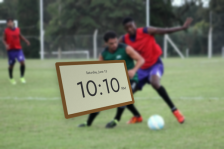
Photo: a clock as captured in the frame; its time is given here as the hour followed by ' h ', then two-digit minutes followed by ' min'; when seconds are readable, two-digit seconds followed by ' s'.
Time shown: 10 h 10 min
